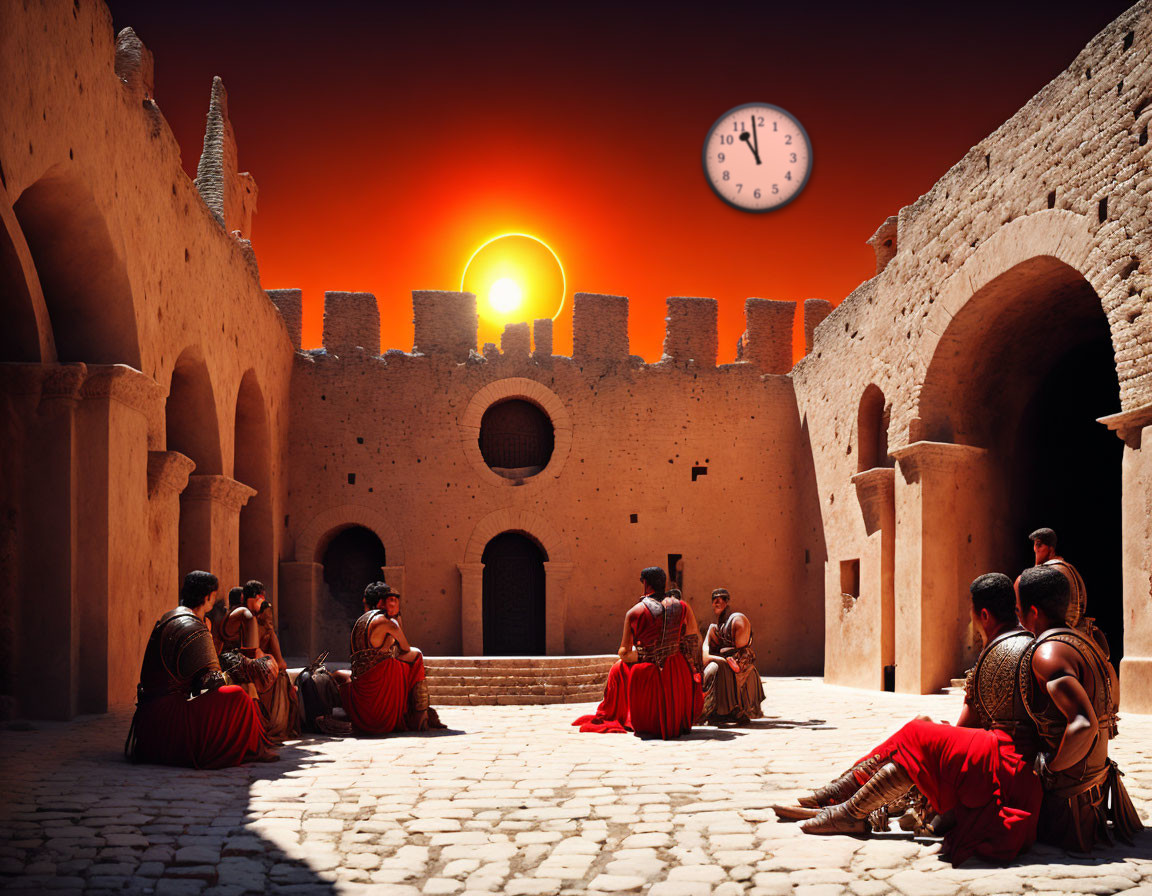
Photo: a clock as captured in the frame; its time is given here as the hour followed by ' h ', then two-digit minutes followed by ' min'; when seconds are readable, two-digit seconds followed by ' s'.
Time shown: 10 h 59 min
